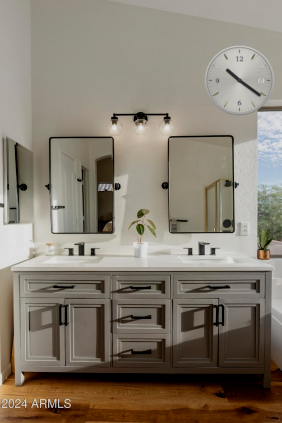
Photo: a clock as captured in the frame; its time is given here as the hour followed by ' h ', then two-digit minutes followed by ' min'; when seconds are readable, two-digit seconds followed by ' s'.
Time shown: 10 h 21 min
